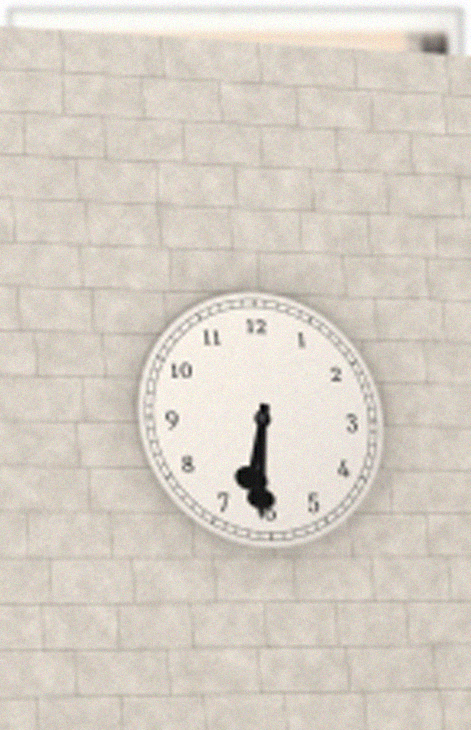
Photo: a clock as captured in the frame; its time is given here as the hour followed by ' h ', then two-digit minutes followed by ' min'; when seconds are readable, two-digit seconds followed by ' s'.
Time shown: 6 h 31 min
